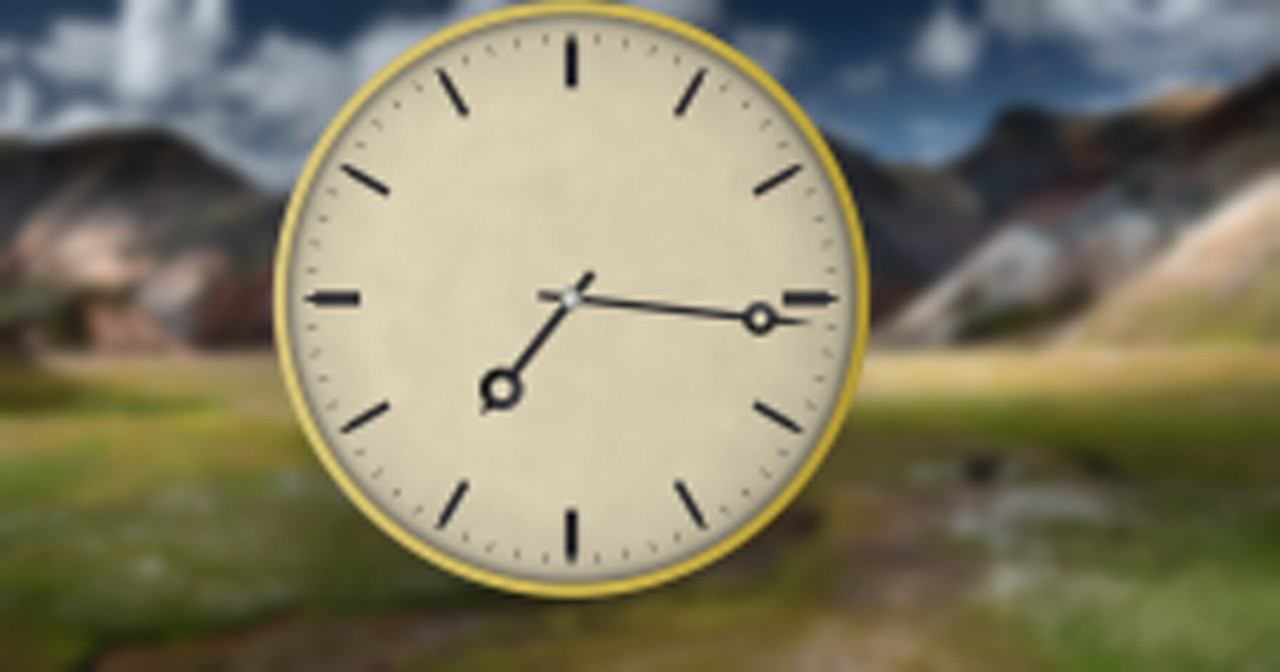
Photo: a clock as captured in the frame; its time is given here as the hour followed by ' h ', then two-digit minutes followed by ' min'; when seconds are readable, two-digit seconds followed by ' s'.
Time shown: 7 h 16 min
